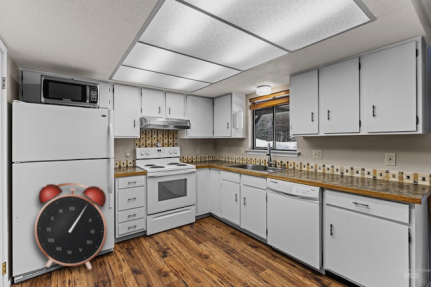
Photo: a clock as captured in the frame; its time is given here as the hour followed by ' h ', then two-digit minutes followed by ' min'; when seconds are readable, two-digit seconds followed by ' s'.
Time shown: 1 h 05 min
